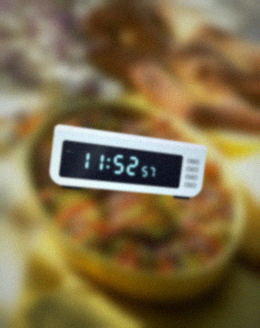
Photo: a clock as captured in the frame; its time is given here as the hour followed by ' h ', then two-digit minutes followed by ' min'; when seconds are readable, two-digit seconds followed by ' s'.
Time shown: 11 h 52 min
